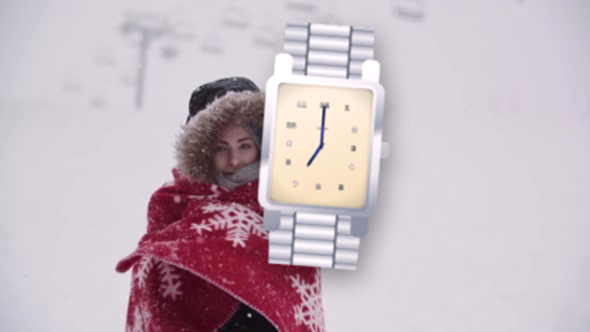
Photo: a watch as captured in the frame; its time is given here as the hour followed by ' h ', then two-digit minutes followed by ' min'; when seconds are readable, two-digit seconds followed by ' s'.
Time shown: 7 h 00 min
